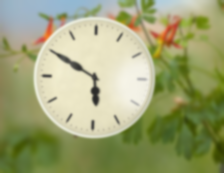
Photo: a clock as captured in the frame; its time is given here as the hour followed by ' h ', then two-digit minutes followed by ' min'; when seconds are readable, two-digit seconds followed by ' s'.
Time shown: 5 h 50 min
